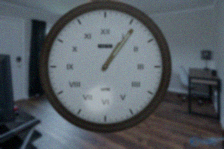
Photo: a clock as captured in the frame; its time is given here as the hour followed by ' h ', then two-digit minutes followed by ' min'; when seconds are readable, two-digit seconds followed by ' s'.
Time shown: 1 h 06 min
